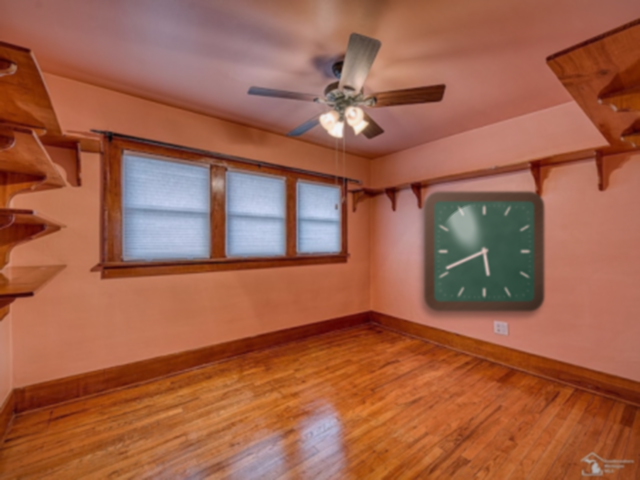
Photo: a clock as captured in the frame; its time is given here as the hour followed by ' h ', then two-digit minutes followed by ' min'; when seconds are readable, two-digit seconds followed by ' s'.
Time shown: 5 h 41 min
